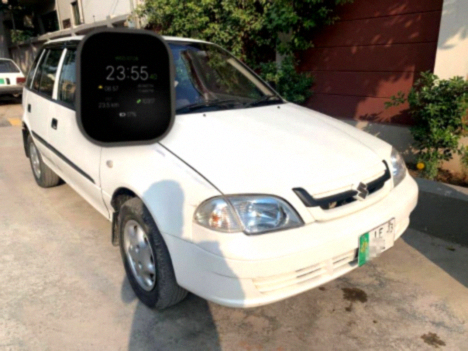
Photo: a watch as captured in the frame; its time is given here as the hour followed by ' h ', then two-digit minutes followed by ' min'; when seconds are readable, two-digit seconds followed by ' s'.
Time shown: 23 h 55 min
